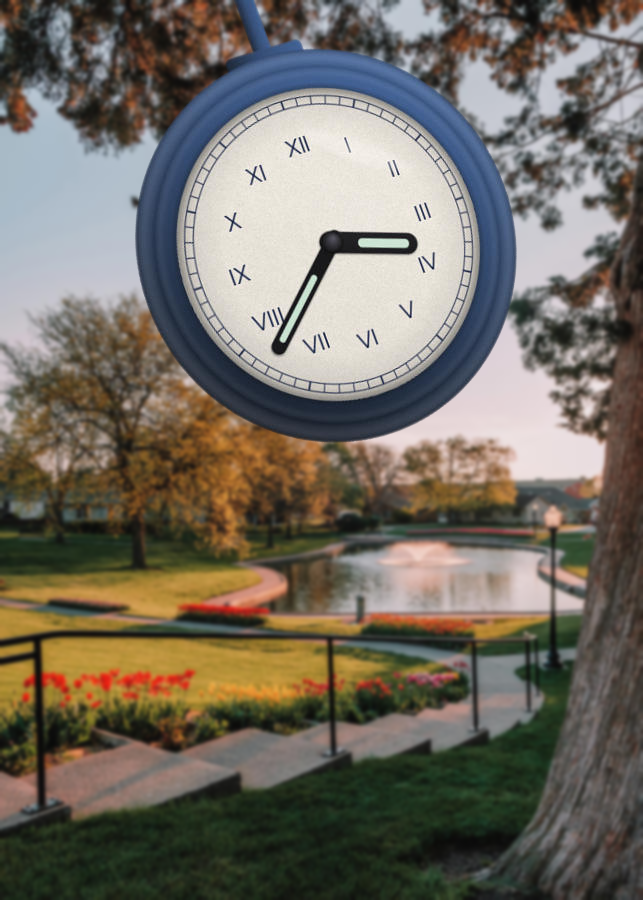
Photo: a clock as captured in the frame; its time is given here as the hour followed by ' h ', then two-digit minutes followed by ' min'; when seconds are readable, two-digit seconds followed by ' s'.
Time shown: 3 h 38 min
